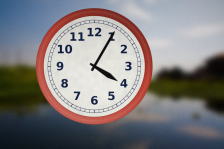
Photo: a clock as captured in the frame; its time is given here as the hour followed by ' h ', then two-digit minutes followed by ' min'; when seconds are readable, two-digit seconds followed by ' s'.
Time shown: 4 h 05 min
